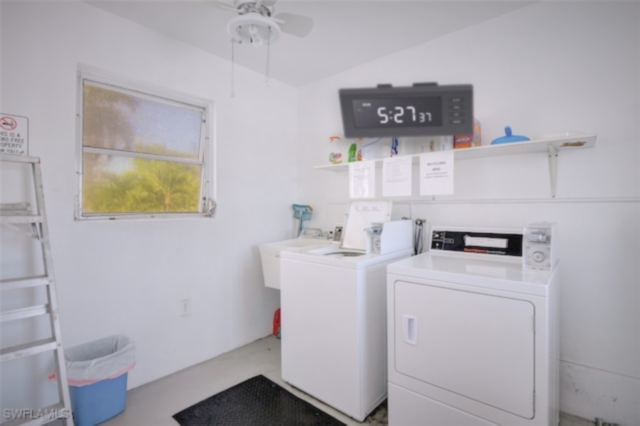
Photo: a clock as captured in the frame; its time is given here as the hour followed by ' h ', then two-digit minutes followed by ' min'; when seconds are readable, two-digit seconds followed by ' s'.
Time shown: 5 h 27 min
